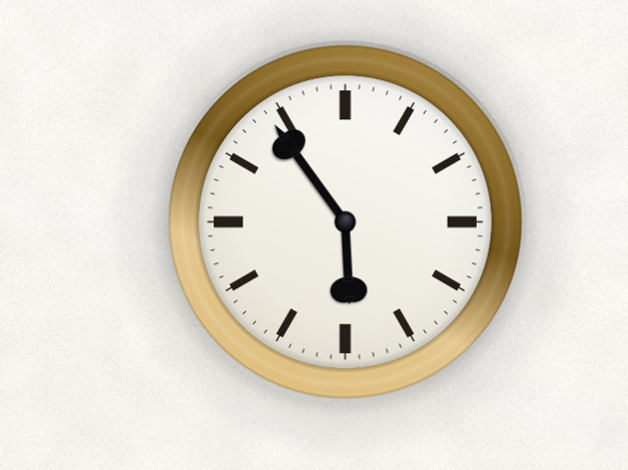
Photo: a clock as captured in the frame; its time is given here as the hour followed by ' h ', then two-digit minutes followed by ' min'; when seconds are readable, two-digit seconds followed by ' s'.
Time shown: 5 h 54 min
